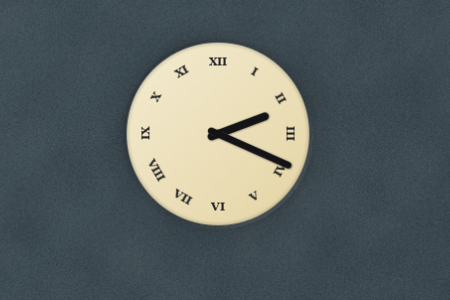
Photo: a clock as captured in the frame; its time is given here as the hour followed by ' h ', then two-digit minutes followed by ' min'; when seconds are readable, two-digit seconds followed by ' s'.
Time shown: 2 h 19 min
